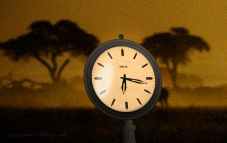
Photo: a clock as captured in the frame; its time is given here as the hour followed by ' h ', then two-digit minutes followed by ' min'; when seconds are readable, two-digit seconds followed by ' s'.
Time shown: 6 h 17 min
